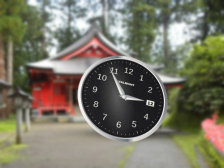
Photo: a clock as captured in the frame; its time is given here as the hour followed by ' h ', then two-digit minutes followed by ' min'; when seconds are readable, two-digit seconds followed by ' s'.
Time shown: 2 h 54 min
